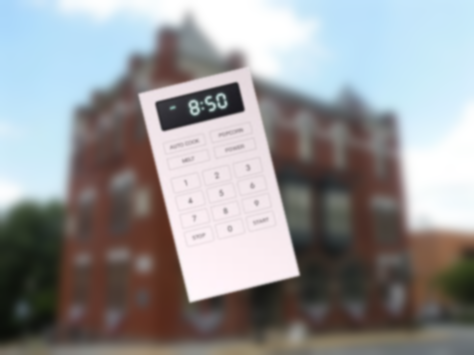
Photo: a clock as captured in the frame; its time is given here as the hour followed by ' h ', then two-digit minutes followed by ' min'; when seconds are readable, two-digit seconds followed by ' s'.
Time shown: 8 h 50 min
